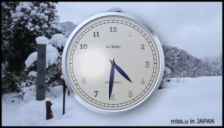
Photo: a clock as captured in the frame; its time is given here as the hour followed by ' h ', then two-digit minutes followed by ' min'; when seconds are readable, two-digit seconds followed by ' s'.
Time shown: 4 h 31 min
